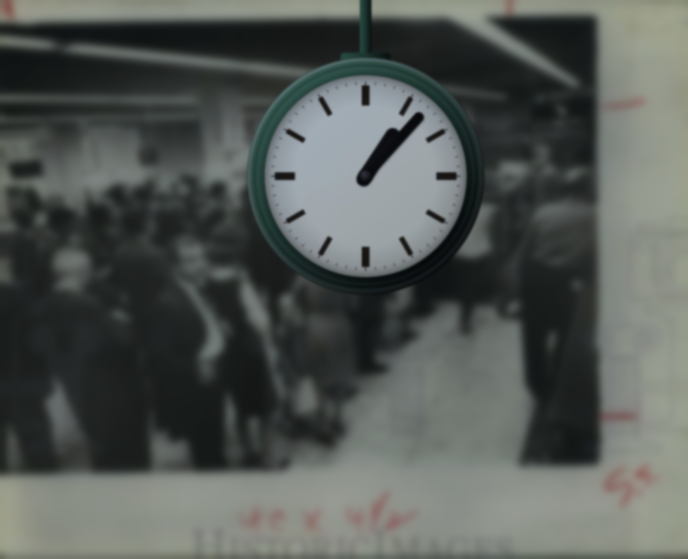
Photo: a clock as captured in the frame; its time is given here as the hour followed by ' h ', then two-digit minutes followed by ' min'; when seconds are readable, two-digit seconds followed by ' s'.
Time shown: 1 h 07 min
